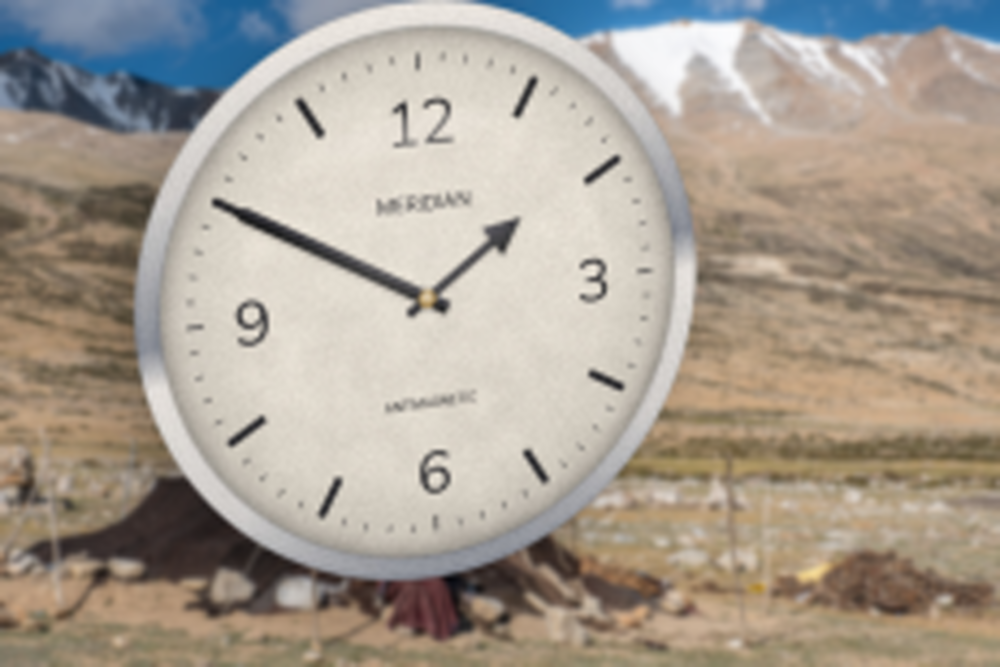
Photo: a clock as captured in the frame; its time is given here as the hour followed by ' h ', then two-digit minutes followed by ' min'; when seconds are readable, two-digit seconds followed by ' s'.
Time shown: 1 h 50 min
